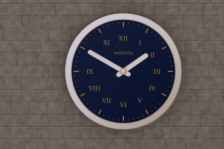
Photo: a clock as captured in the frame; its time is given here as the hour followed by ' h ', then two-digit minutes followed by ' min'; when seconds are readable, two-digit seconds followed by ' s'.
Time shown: 1 h 50 min
